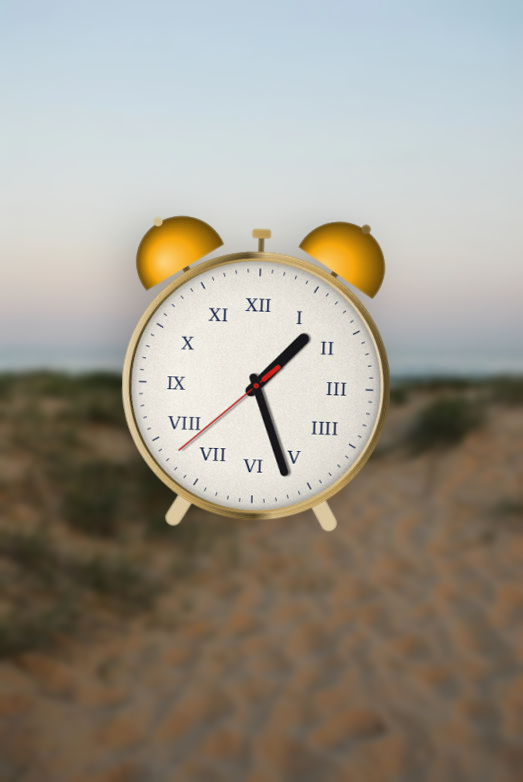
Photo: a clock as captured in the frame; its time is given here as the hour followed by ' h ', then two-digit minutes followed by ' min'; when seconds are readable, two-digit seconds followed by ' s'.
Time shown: 1 h 26 min 38 s
